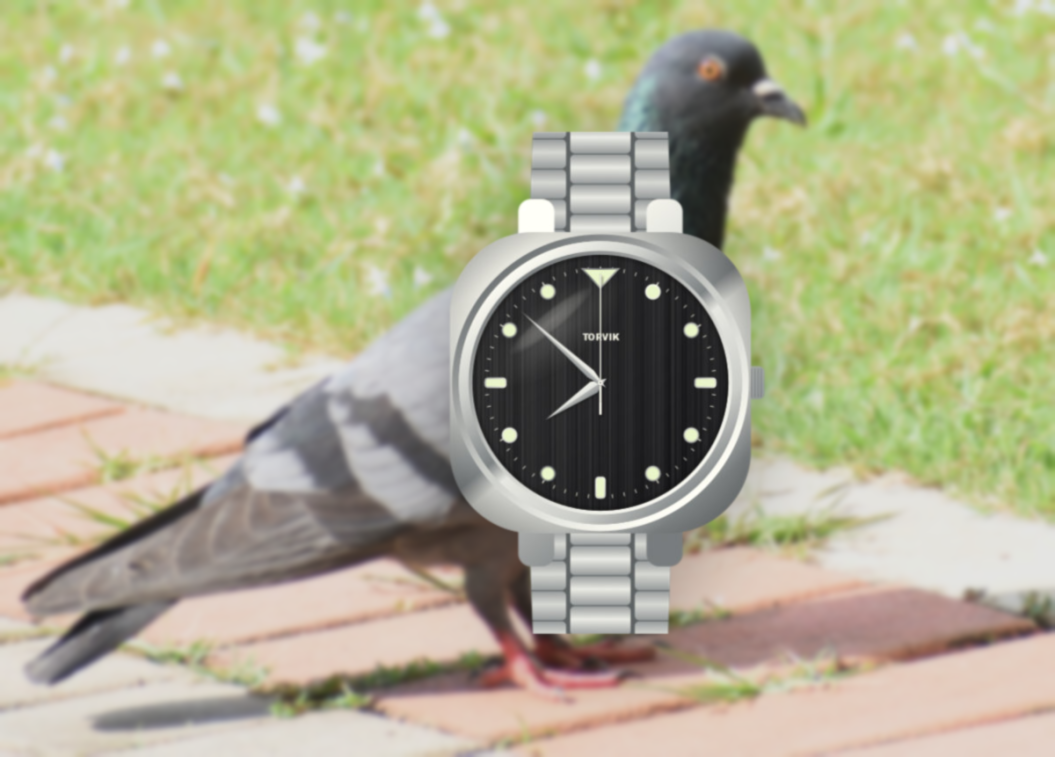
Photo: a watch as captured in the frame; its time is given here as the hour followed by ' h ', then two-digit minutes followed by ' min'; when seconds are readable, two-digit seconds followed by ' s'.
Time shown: 7 h 52 min 00 s
